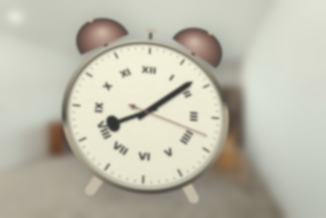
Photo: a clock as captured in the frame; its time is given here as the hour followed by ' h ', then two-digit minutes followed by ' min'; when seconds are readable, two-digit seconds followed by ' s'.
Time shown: 8 h 08 min 18 s
